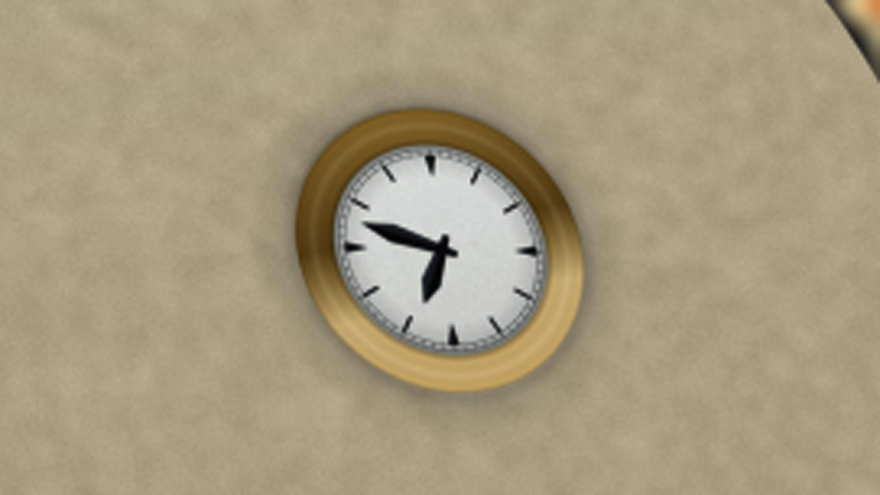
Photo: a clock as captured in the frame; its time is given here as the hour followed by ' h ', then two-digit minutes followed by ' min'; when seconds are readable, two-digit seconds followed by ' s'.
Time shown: 6 h 48 min
